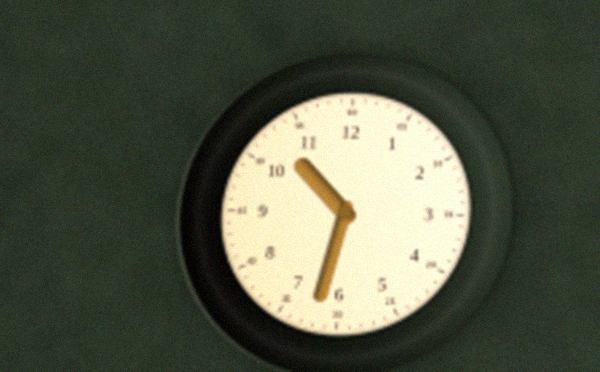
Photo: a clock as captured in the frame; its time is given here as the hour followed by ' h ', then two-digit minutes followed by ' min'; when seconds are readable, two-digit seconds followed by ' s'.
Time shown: 10 h 32 min
